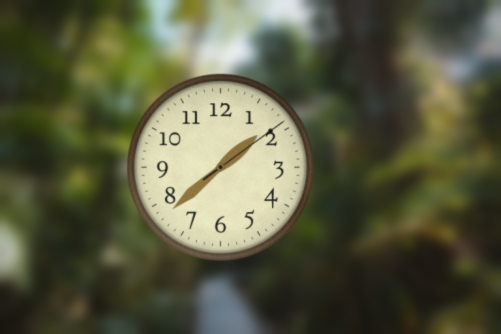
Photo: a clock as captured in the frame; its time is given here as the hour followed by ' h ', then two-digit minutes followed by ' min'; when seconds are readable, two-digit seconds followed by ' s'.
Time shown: 1 h 38 min 09 s
